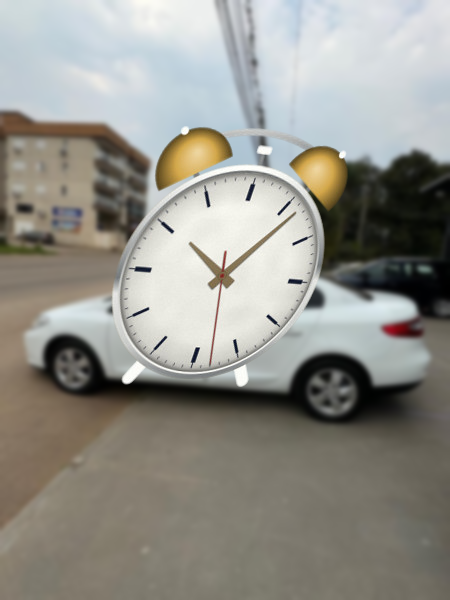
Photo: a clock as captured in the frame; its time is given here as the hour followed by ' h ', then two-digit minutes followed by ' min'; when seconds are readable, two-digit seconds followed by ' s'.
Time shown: 10 h 06 min 28 s
